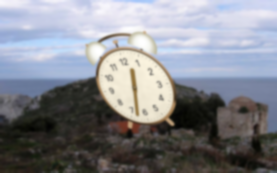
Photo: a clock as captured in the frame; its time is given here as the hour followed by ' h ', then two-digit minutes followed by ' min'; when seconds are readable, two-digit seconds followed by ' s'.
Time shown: 12 h 33 min
